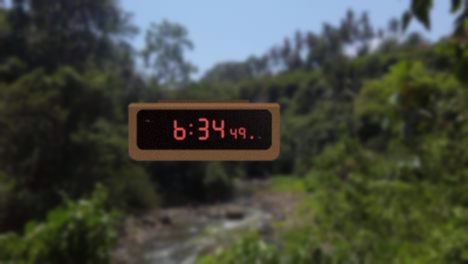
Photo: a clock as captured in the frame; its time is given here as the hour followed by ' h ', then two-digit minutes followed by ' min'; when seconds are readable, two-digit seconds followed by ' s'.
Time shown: 6 h 34 min 49 s
